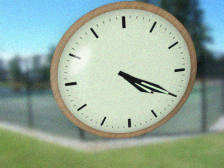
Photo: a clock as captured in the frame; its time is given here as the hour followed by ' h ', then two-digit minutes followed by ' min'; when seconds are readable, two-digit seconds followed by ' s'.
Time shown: 4 h 20 min
